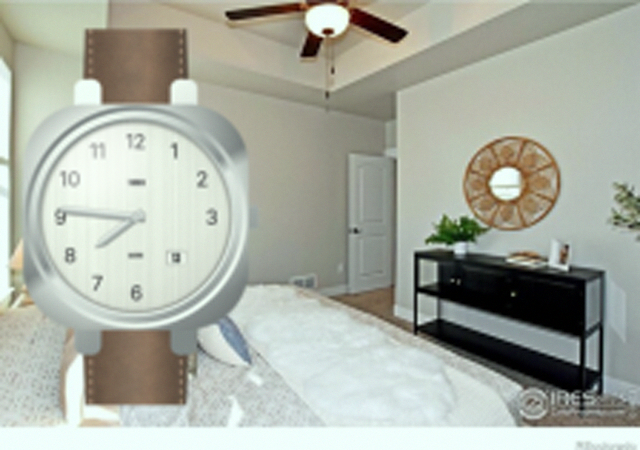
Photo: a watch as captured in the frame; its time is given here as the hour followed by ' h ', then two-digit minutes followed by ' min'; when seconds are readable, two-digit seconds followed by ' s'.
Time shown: 7 h 46 min
